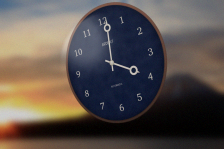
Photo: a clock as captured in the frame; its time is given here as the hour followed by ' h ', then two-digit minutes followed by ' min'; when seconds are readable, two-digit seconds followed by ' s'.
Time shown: 4 h 01 min
